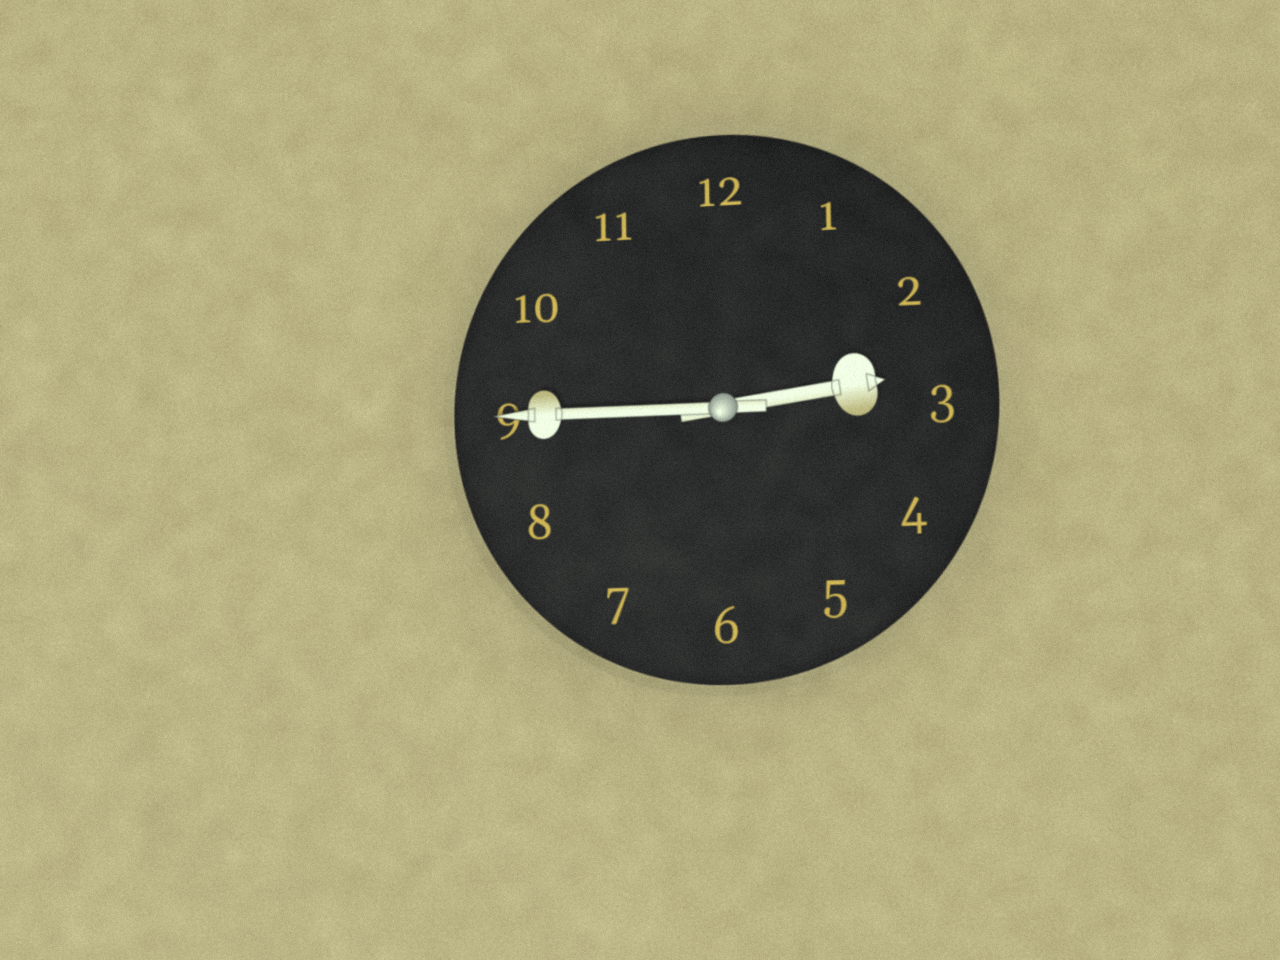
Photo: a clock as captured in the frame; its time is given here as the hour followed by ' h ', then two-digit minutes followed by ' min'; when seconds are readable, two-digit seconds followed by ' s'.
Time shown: 2 h 45 min
